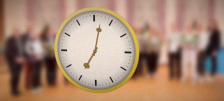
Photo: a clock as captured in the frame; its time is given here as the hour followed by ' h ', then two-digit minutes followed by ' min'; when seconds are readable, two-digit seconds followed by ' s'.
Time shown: 7 h 02 min
